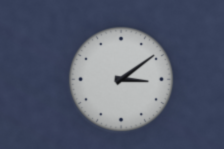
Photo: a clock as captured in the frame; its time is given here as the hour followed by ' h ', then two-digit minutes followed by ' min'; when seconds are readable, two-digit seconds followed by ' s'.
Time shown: 3 h 09 min
